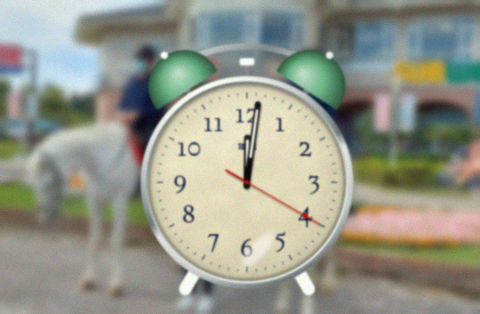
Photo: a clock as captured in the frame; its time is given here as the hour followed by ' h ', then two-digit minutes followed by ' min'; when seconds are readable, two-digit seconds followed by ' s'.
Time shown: 12 h 01 min 20 s
